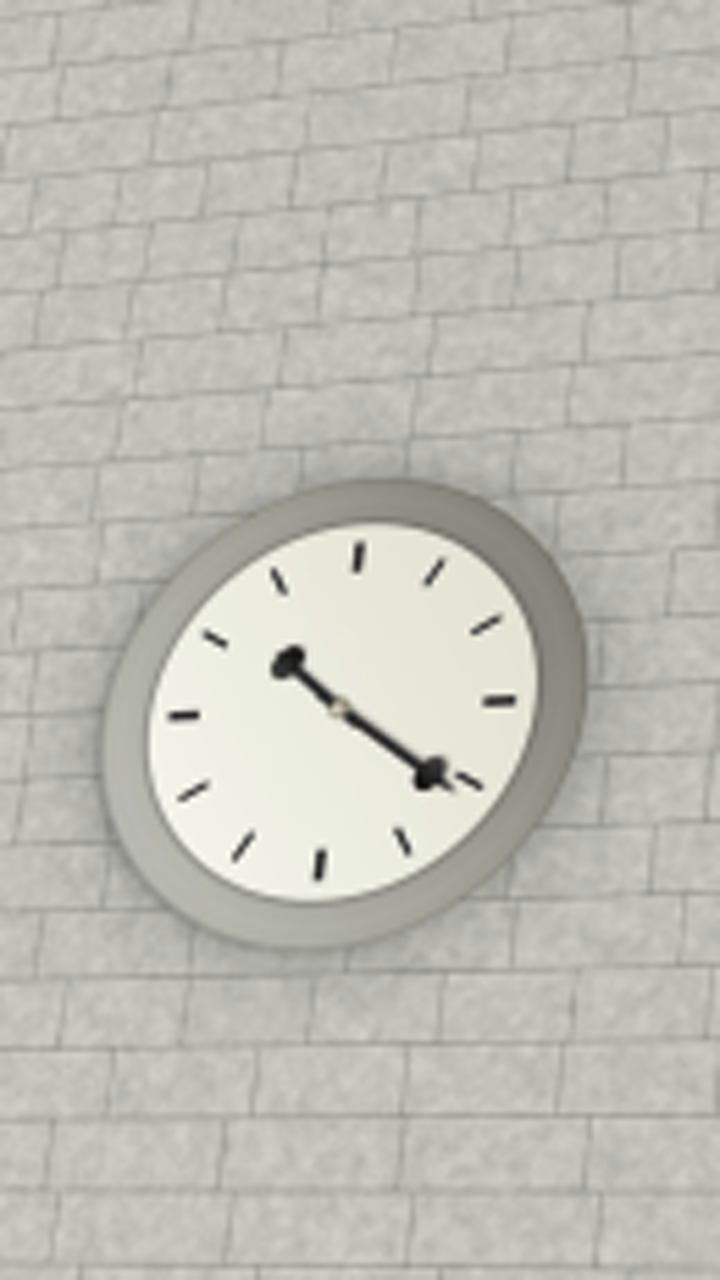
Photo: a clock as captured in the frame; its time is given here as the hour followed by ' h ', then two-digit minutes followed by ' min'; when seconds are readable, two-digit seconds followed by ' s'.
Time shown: 10 h 21 min
